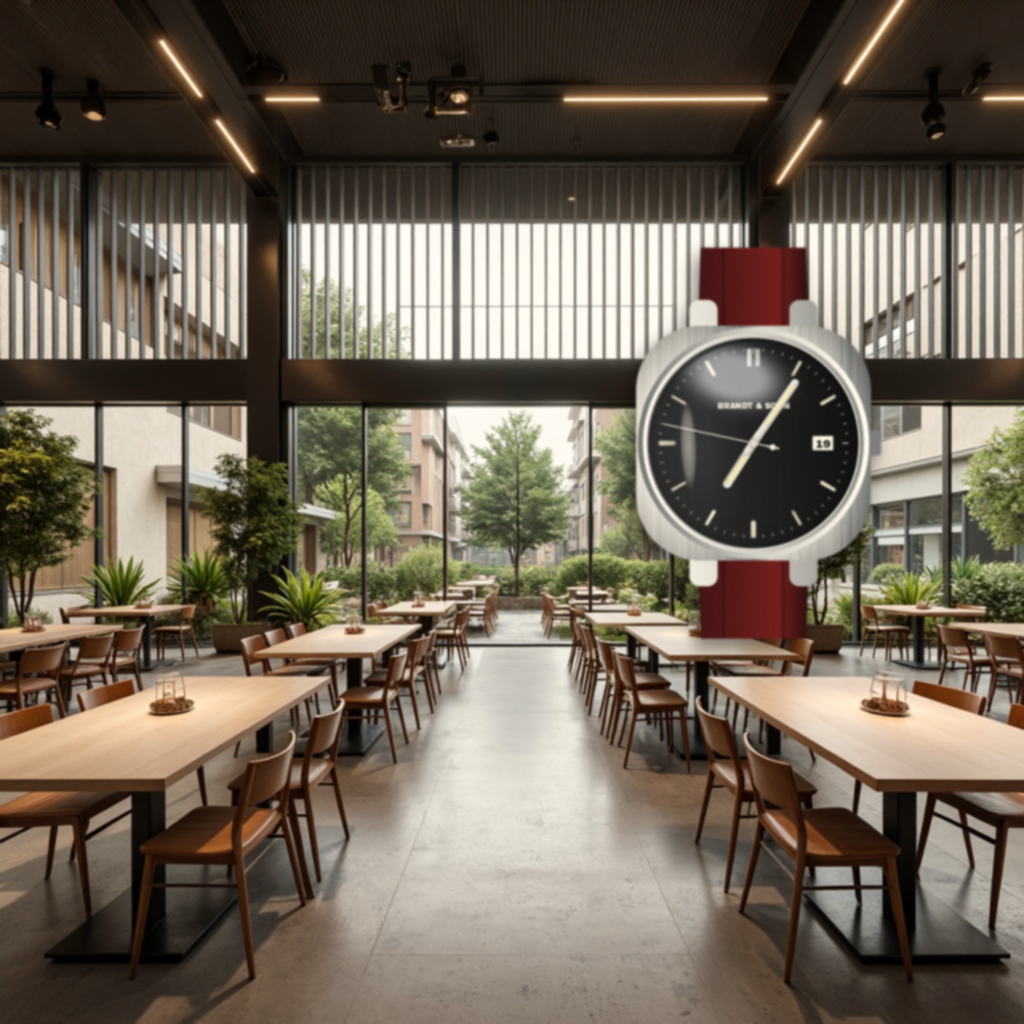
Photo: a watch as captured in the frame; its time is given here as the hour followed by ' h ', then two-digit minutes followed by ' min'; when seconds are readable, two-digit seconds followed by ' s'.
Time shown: 7 h 05 min 47 s
